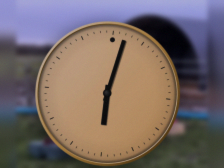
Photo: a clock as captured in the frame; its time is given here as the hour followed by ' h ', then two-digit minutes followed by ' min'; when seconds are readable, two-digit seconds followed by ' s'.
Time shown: 6 h 02 min
